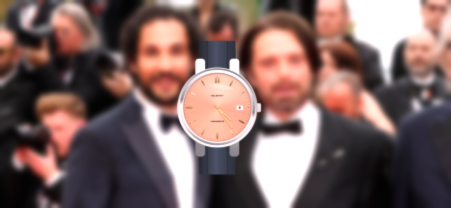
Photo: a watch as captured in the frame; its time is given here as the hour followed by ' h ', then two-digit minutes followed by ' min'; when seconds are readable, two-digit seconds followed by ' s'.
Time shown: 4 h 24 min
